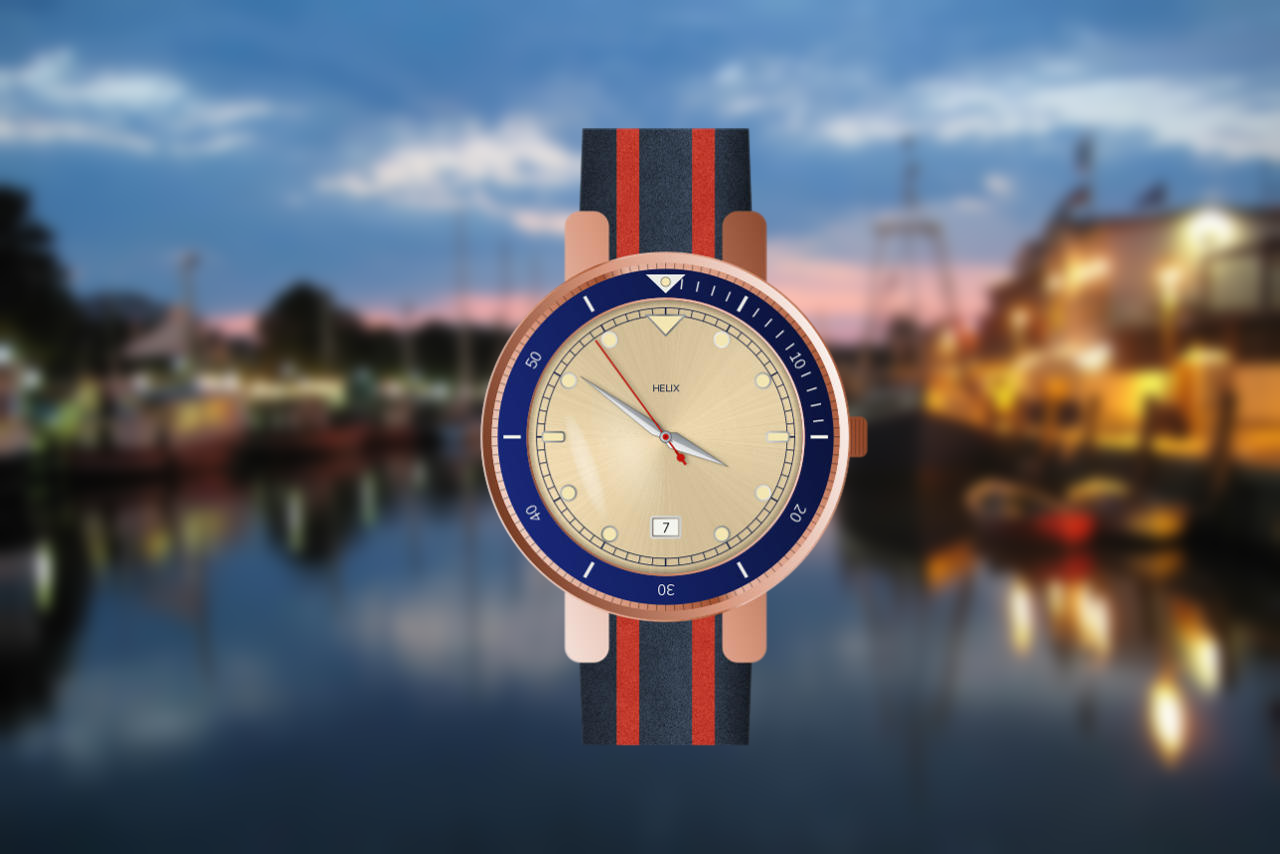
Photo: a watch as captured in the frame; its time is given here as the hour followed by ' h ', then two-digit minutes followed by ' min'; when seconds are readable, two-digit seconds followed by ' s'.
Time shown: 3 h 50 min 54 s
